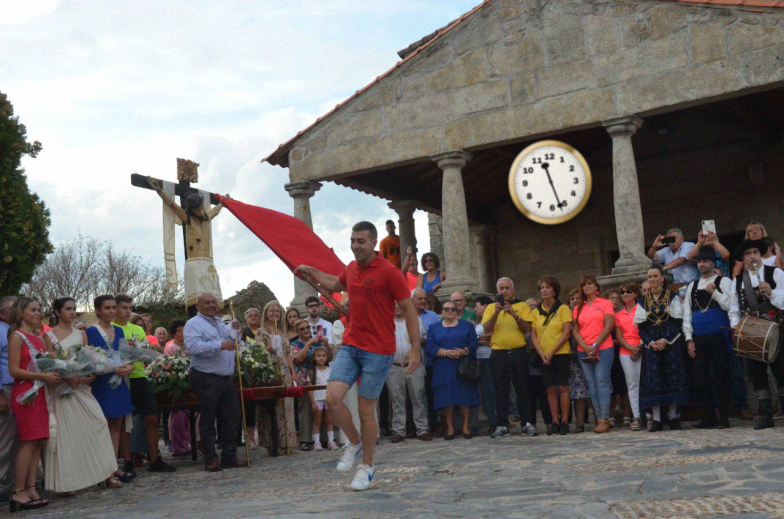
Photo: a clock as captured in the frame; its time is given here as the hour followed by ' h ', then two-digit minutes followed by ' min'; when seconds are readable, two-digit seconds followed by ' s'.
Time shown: 11 h 27 min
